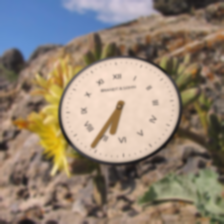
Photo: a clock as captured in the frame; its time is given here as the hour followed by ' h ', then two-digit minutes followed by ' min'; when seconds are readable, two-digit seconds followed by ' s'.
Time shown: 6 h 36 min
